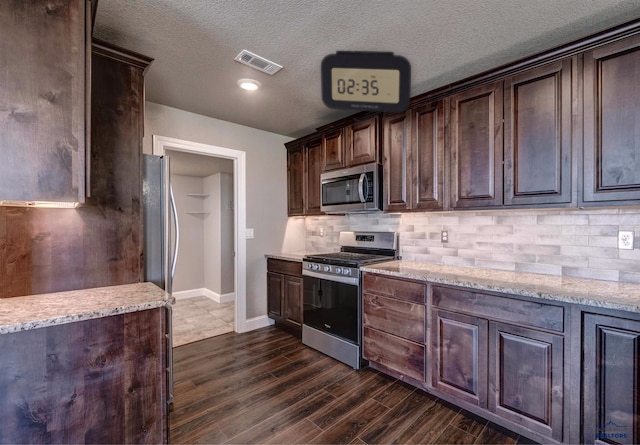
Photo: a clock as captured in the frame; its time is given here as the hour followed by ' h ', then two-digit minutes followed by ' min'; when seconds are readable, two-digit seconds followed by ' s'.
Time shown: 2 h 35 min
